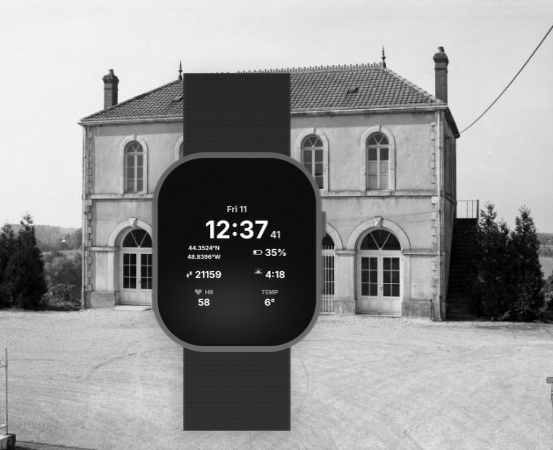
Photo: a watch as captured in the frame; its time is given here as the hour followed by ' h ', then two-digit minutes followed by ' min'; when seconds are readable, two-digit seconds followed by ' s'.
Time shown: 12 h 37 min 41 s
